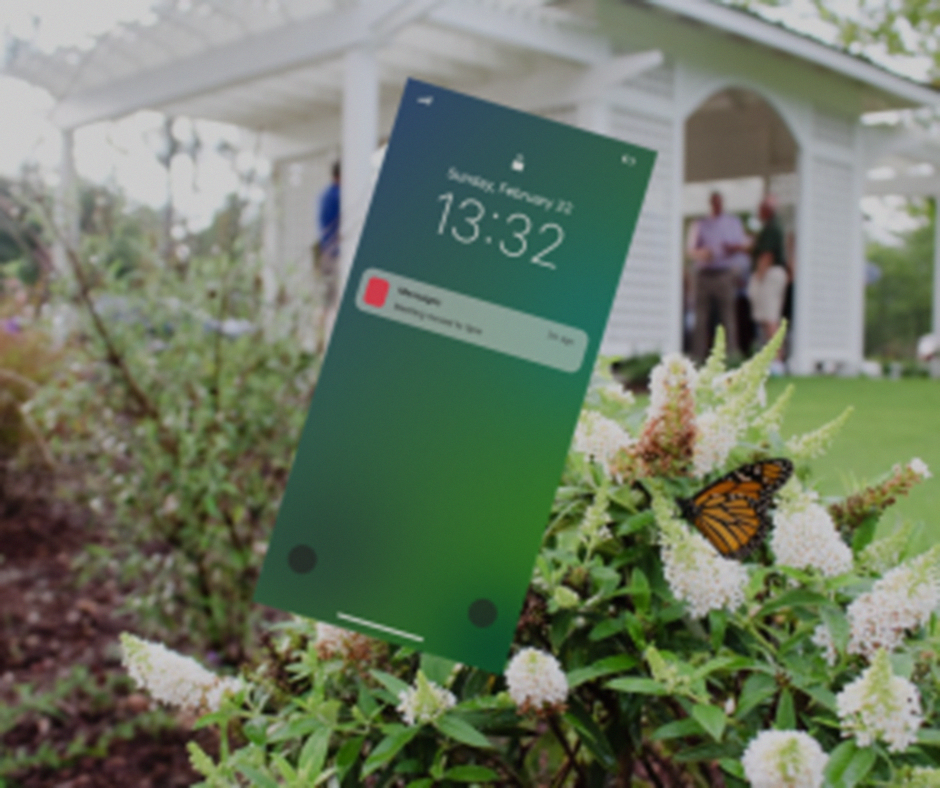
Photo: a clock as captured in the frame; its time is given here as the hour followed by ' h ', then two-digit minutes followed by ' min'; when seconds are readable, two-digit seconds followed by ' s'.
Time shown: 13 h 32 min
